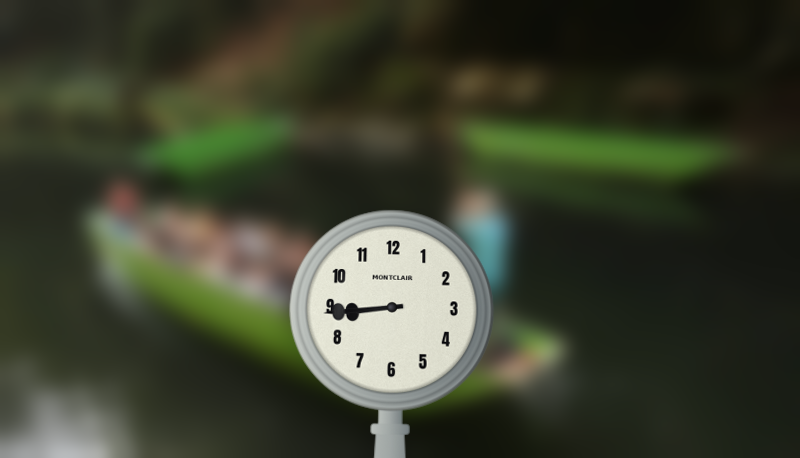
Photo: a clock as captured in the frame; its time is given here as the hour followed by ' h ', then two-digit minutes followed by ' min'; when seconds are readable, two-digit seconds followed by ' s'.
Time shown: 8 h 44 min
